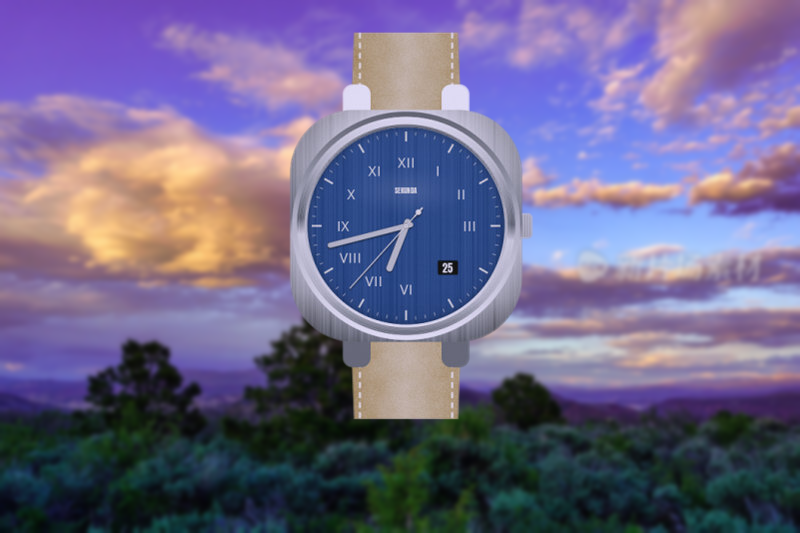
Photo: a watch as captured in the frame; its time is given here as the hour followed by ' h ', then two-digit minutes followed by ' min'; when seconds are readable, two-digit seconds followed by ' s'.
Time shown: 6 h 42 min 37 s
